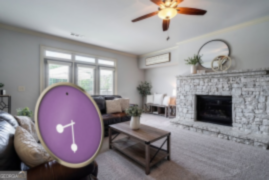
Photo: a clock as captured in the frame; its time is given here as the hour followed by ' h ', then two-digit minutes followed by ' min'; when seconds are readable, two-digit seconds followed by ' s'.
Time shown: 8 h 31 min
